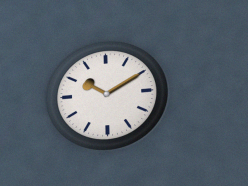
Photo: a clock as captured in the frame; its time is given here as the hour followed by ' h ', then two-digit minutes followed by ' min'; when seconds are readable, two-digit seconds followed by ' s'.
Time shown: 10 h 10 min
